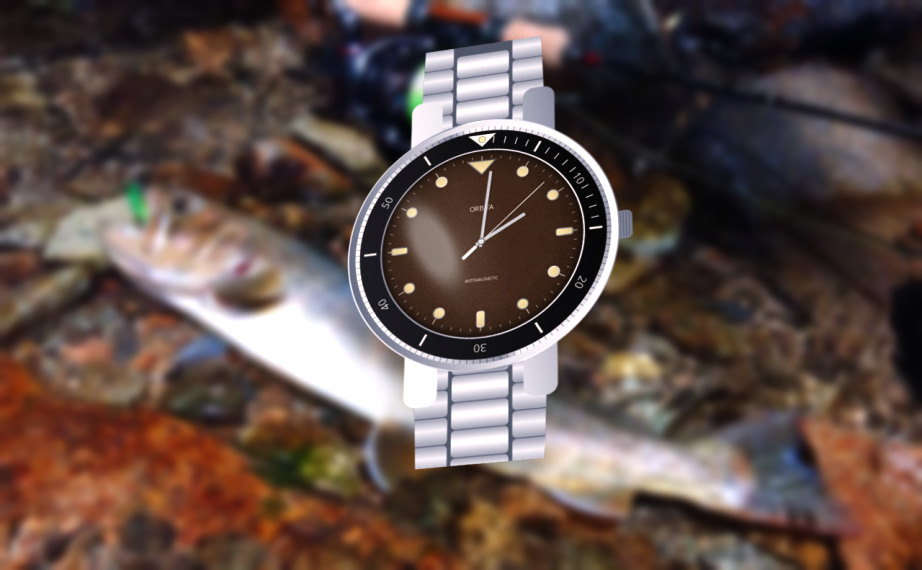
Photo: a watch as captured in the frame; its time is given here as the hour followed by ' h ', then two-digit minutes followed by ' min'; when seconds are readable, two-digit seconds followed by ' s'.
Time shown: 2 h 01 min 08 s
